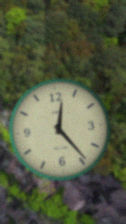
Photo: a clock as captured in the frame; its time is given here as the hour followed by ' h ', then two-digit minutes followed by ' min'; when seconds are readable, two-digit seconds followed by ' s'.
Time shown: 12 h 24 min
